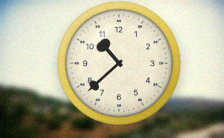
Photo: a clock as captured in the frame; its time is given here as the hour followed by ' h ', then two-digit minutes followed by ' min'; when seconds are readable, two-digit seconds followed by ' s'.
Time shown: 10 h 38 min
